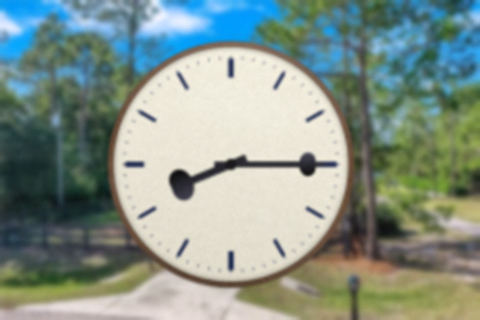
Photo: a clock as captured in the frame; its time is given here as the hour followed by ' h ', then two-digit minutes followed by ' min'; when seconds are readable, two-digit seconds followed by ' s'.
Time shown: 8 h 15 min
